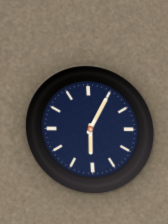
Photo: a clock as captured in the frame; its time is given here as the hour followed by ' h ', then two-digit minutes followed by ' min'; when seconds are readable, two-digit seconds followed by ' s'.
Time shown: 6 h 05 min
